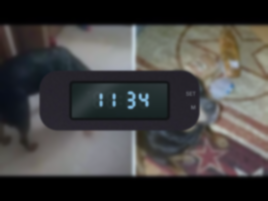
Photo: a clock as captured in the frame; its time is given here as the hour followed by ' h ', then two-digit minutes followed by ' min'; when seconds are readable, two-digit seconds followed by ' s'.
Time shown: 11 h 34 min
